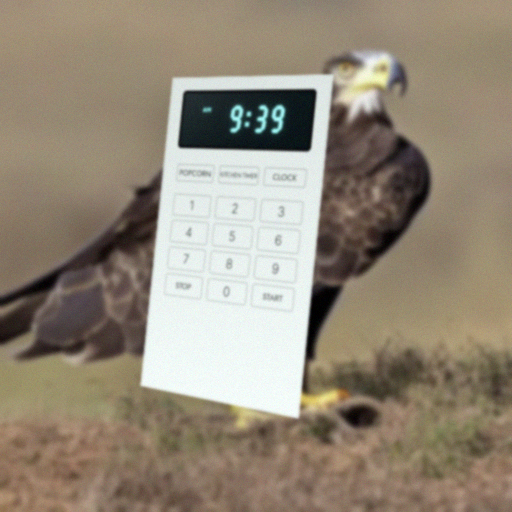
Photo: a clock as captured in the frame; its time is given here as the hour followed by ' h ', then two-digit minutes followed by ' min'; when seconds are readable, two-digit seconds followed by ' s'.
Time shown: 9 h 39 min
